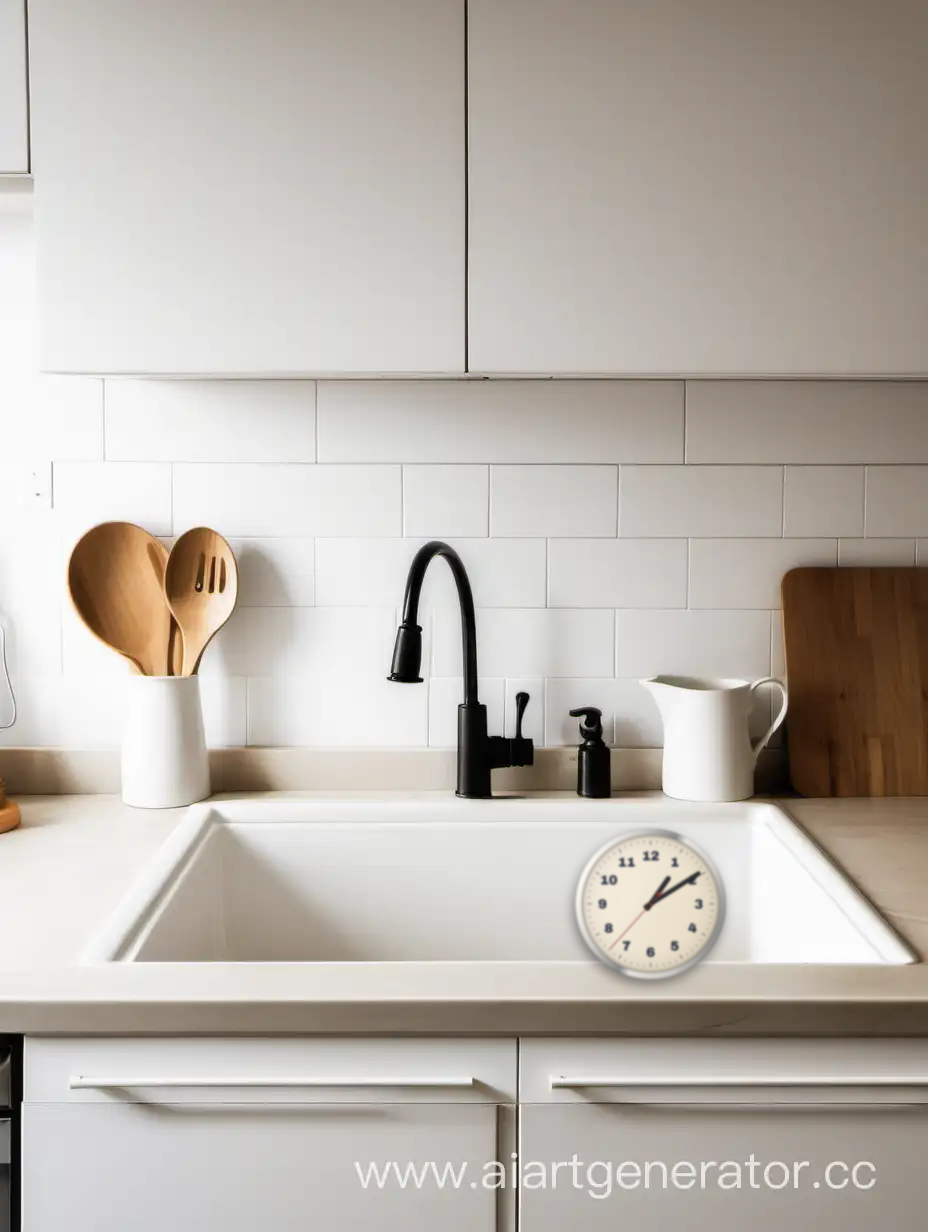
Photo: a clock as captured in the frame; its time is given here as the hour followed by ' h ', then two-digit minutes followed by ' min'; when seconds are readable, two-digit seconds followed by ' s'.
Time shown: 1 h 09 min 37 s
